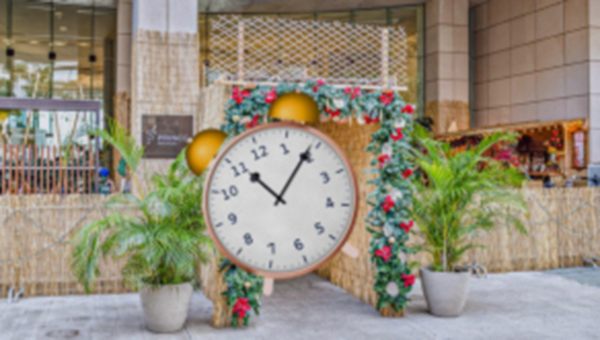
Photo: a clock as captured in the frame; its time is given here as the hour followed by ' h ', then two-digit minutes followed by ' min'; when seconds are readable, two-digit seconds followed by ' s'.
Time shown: 11 h 09 min
